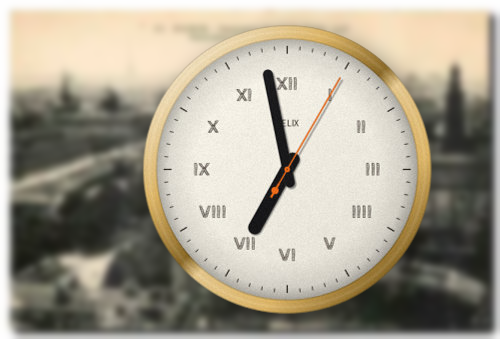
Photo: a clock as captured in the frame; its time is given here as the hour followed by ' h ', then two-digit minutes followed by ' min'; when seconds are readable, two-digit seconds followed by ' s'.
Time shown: 6 h 58 min 05 s
